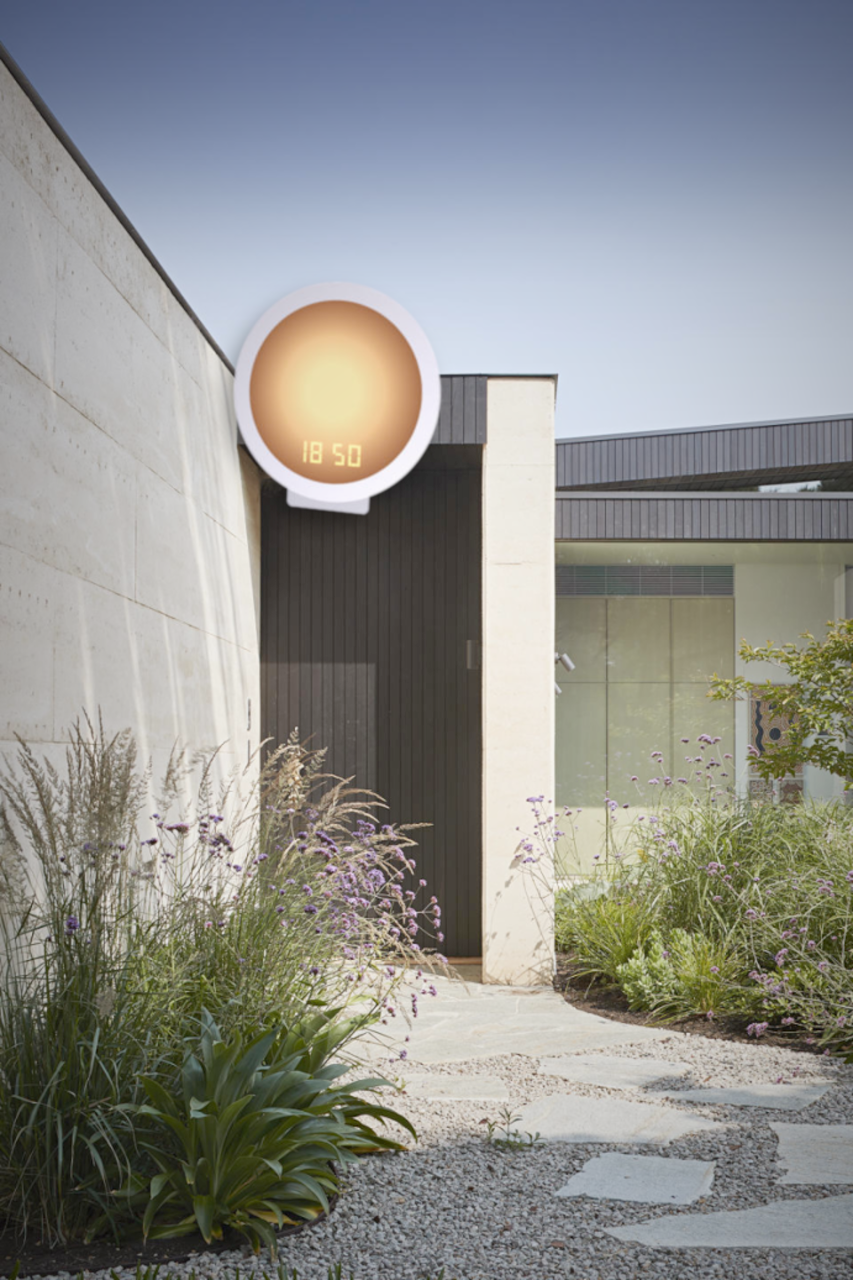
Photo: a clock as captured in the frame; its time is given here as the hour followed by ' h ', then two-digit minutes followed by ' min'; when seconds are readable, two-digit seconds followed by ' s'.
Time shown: 18 h 50 min
